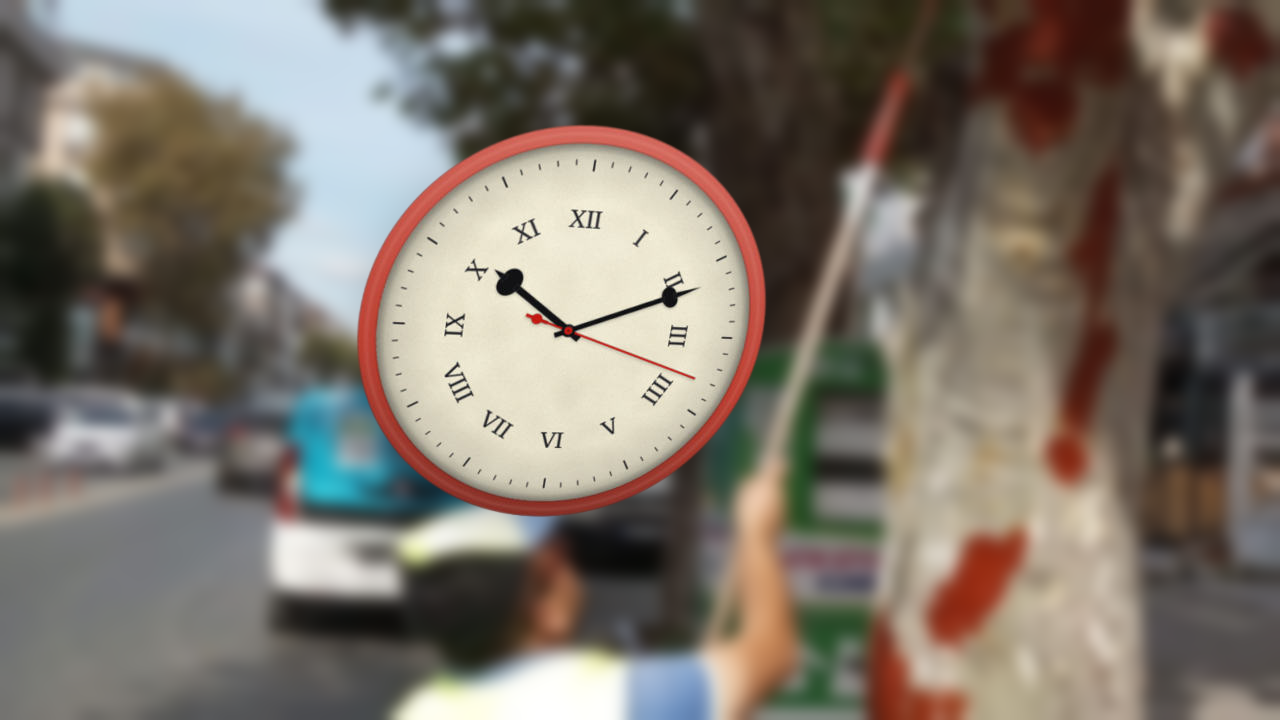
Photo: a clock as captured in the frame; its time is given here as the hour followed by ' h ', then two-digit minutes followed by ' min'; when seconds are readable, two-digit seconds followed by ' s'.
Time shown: 10 h 11 min 18 s
